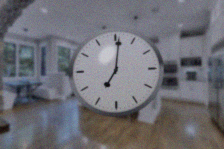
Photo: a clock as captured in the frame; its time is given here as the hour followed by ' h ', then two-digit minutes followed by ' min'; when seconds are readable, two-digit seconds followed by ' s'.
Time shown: 7 h 01 min
